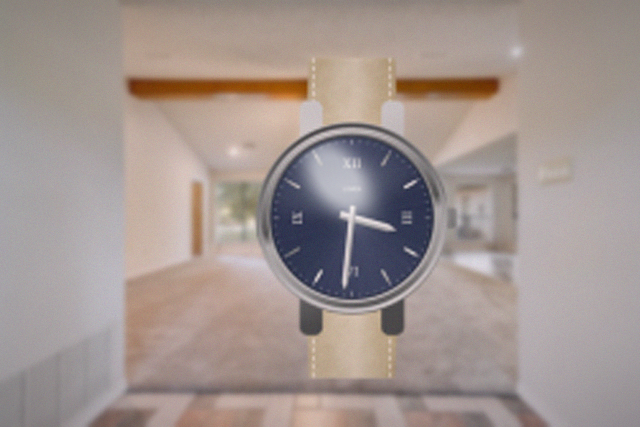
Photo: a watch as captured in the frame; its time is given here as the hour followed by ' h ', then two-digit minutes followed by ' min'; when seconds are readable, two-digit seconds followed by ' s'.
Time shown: 3 h 31 min
